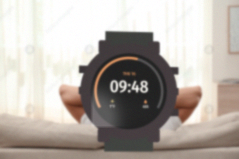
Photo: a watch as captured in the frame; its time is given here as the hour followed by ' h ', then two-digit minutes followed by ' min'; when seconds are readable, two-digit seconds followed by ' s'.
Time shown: 9 h 48 min
